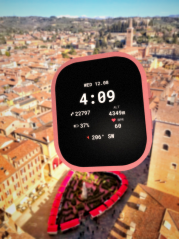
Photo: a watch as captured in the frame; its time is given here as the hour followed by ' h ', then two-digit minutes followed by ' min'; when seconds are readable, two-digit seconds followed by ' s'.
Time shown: 4 h 09 min
